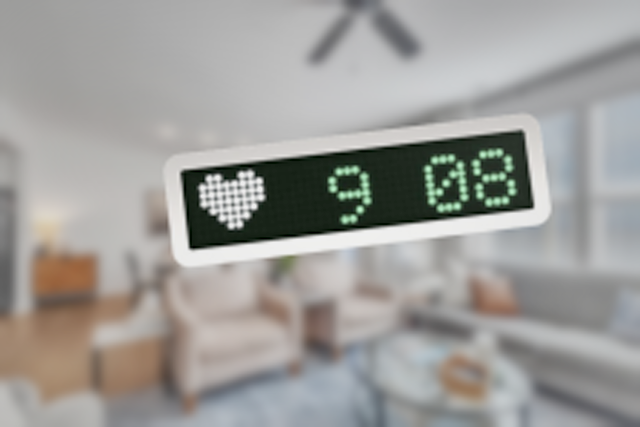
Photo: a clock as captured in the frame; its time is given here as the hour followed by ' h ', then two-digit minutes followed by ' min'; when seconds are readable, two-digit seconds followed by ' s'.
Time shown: 9 h 08 min
